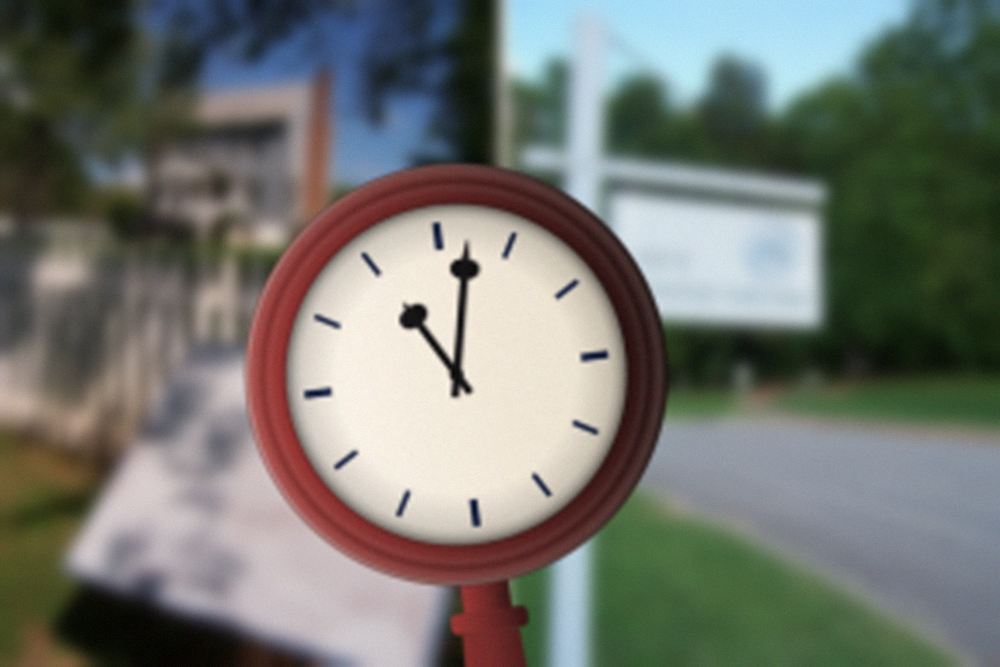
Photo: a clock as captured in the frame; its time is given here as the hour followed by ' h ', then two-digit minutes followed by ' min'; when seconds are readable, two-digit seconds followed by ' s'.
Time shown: 11 h 02 min
